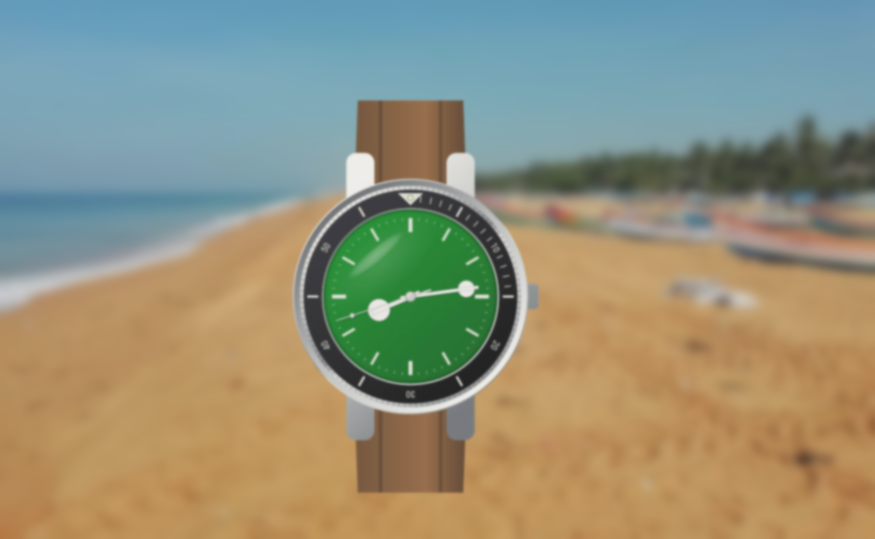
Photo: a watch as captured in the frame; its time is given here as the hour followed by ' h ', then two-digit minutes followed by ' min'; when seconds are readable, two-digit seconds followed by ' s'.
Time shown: 8 h 13 min 42 s
